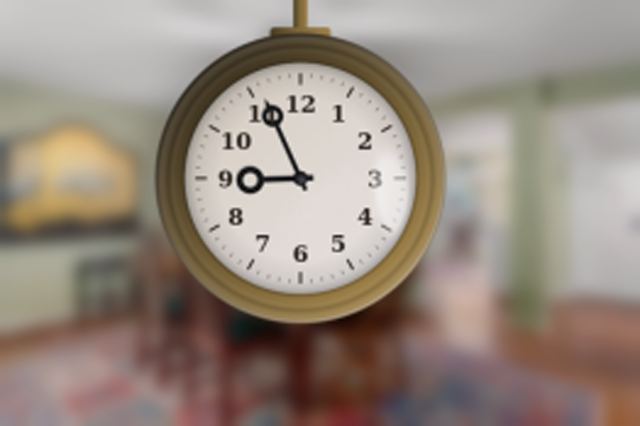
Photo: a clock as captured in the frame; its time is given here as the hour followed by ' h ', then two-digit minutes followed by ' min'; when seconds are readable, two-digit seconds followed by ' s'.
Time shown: 8 h 56 min
